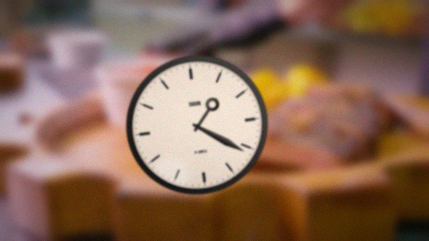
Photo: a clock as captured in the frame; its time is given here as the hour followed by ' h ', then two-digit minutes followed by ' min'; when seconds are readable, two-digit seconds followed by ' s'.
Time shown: 1 h 21 min
